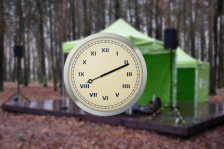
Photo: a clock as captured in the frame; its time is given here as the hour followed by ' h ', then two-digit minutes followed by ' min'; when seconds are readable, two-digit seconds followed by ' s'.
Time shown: 8 h 11 min
